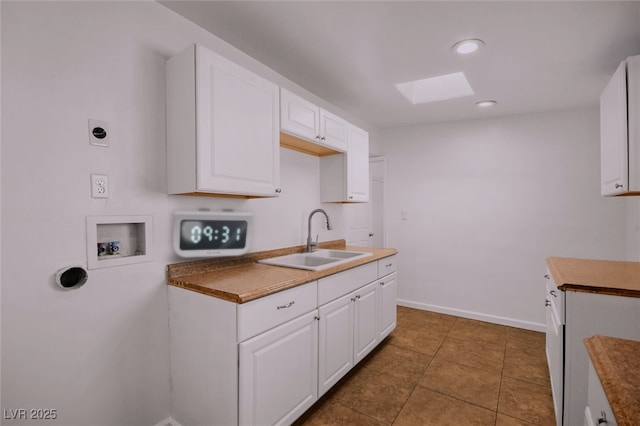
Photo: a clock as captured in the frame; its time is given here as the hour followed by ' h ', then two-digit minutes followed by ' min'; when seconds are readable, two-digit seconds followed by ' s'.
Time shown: 9 h 31 min
